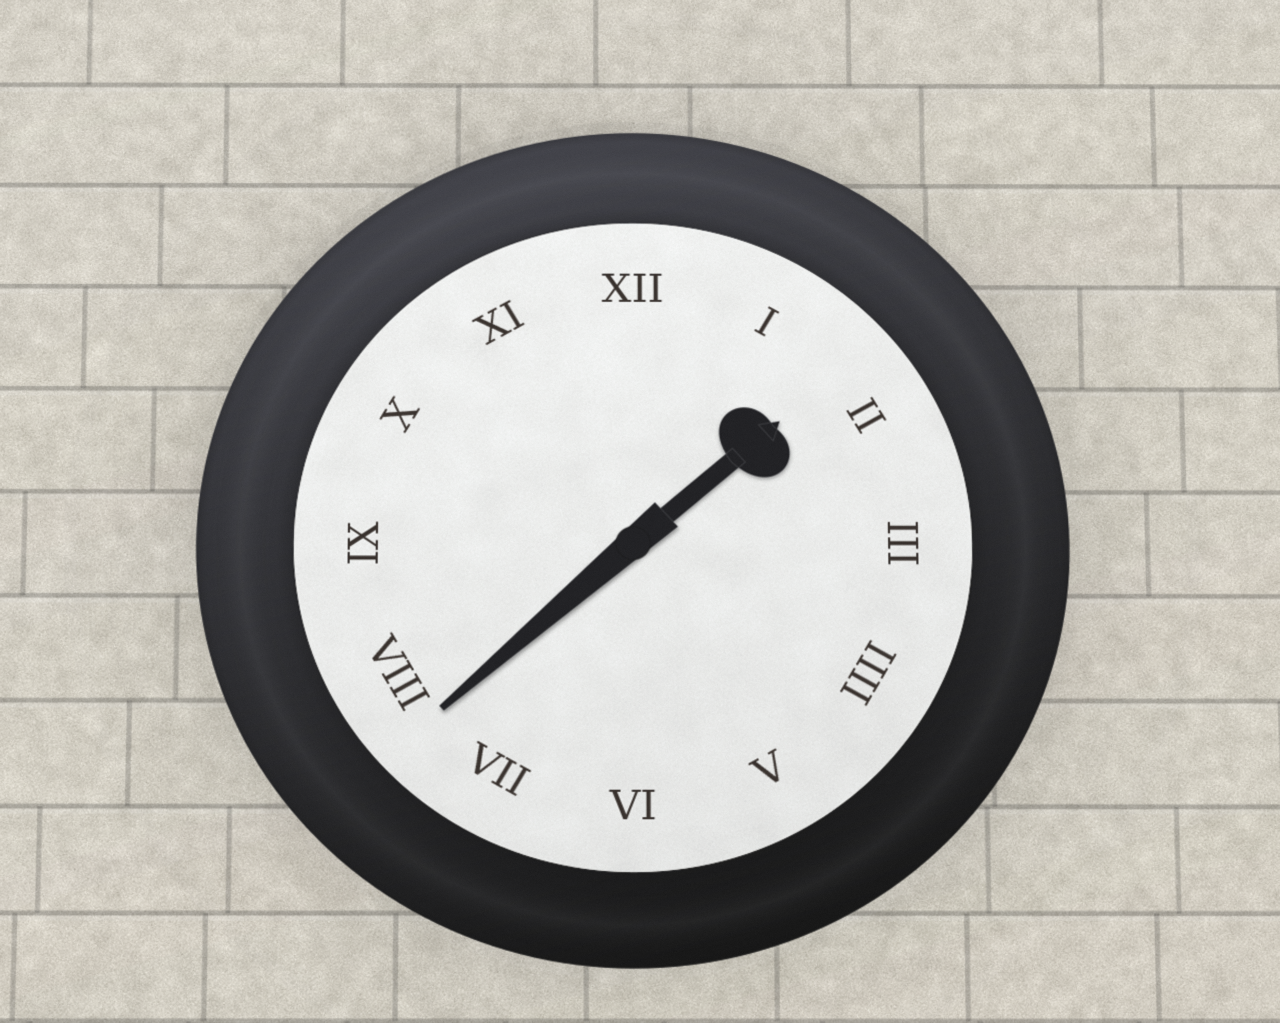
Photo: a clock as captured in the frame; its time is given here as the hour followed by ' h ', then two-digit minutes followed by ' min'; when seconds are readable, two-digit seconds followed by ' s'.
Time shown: 1 h 38 min
